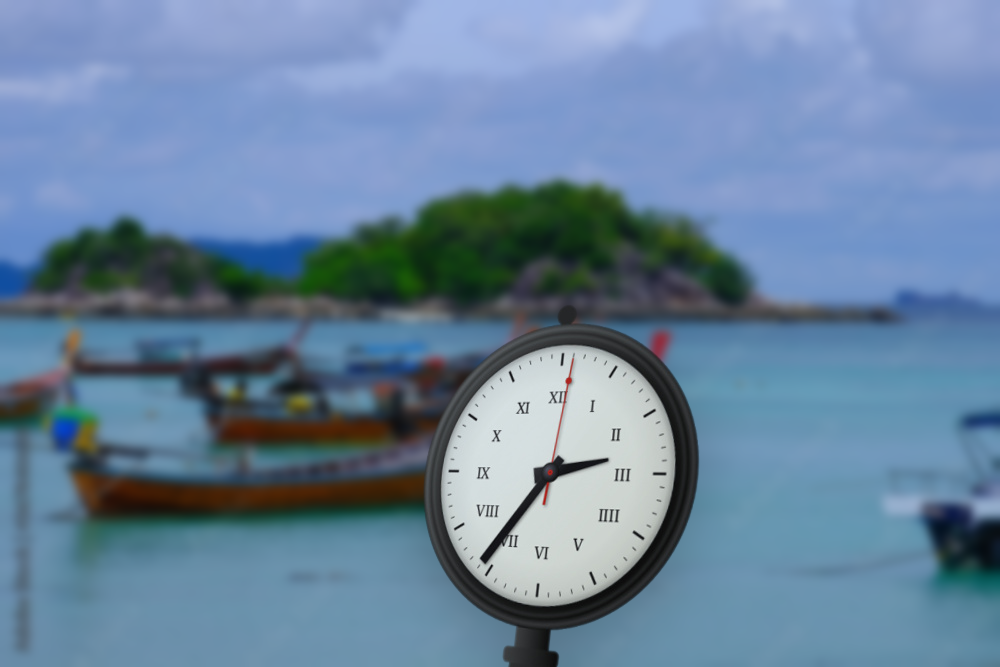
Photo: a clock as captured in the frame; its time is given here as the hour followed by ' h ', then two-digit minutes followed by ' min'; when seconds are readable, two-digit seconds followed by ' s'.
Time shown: 2 h 36 min 01 s
